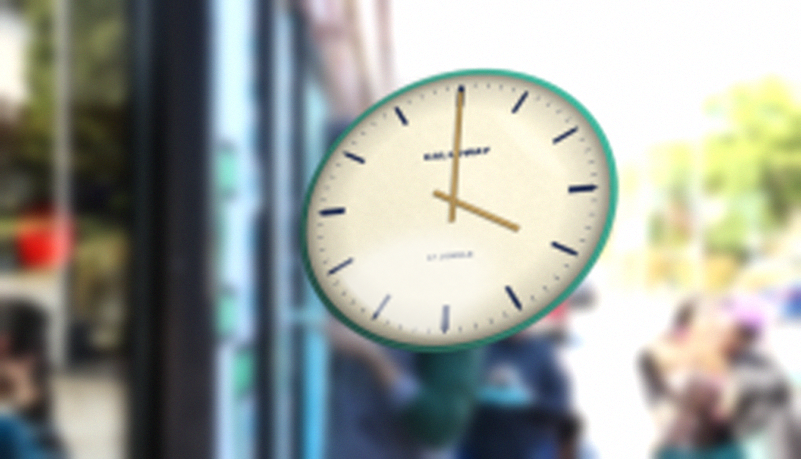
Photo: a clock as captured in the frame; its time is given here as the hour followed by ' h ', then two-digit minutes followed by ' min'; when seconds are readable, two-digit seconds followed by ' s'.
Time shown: 4 h 00 min
